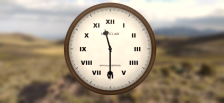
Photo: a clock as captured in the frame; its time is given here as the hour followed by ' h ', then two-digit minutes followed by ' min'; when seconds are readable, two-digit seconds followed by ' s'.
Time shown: 11 h 30 min
